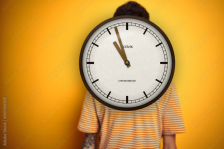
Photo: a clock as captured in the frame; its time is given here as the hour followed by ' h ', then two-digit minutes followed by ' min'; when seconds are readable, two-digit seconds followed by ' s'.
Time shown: 10 h 57 min
